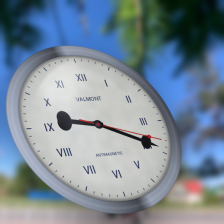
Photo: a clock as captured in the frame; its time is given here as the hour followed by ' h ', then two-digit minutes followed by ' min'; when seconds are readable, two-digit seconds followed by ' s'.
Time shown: 9 h 19 min 18 s
